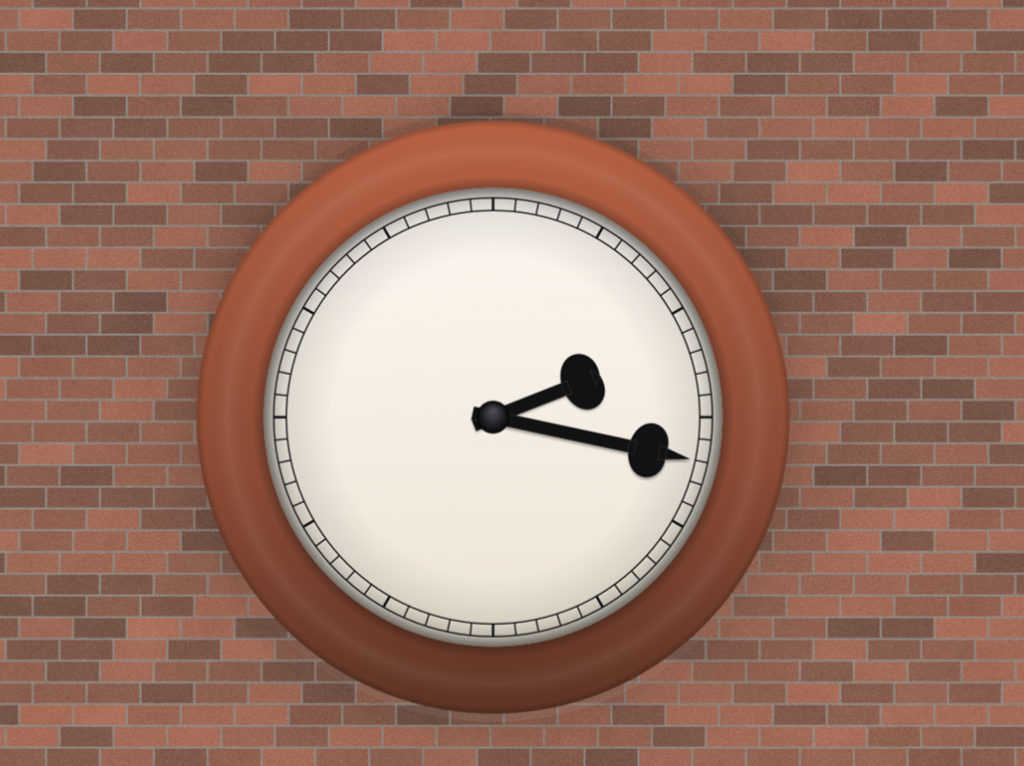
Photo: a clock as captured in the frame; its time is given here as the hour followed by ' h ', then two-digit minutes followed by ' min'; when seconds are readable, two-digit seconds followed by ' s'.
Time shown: 2 h 17 min
